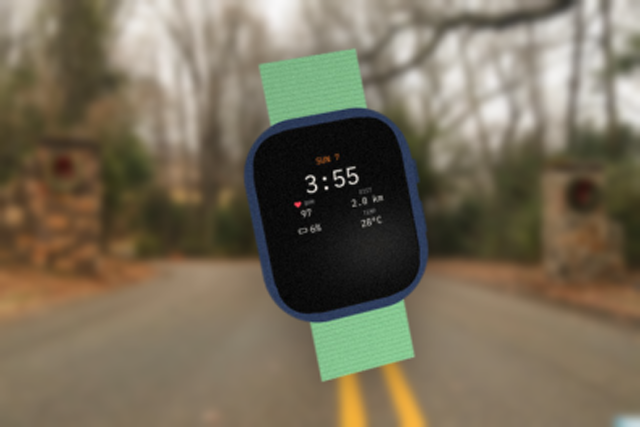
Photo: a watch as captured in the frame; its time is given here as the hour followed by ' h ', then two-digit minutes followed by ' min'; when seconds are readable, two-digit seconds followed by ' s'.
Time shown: 3 h 55 min
